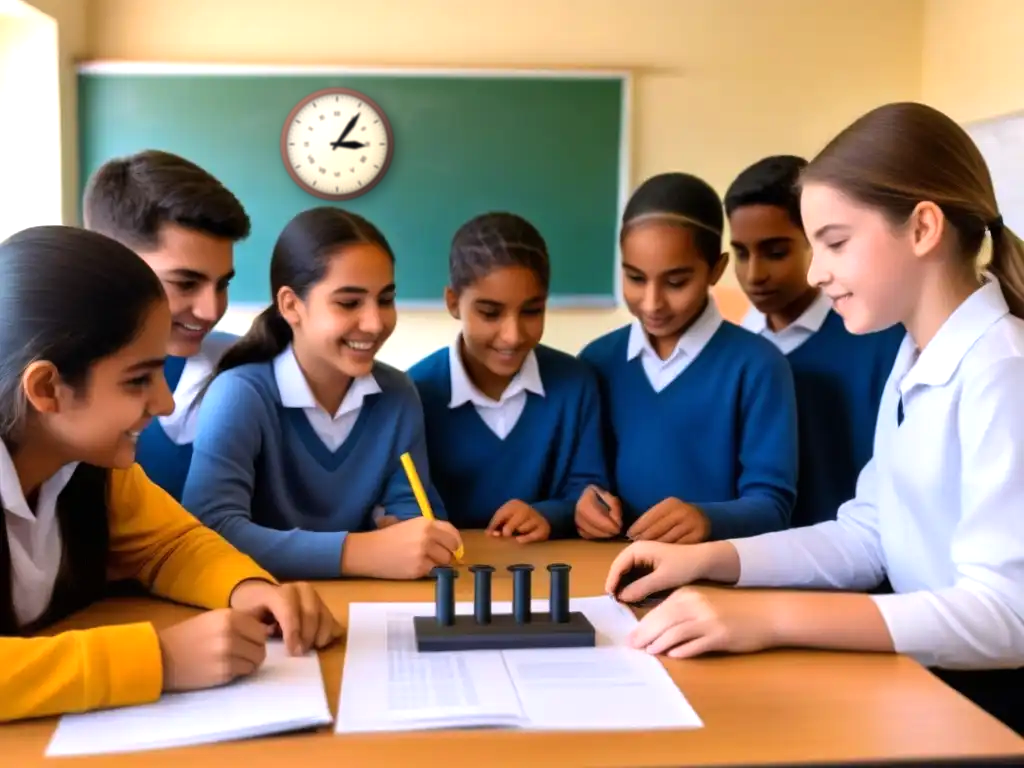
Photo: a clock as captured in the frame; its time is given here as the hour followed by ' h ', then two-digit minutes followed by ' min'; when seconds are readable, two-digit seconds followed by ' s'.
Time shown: 3 h 06 min
